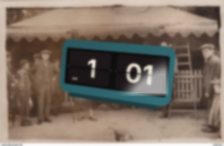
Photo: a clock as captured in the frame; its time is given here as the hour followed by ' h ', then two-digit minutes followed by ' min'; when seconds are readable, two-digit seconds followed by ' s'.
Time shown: 1 h 01 min
